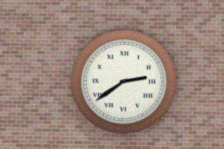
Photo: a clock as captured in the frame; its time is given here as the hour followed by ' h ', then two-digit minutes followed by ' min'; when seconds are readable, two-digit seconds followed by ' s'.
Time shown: 2 h 39 min
